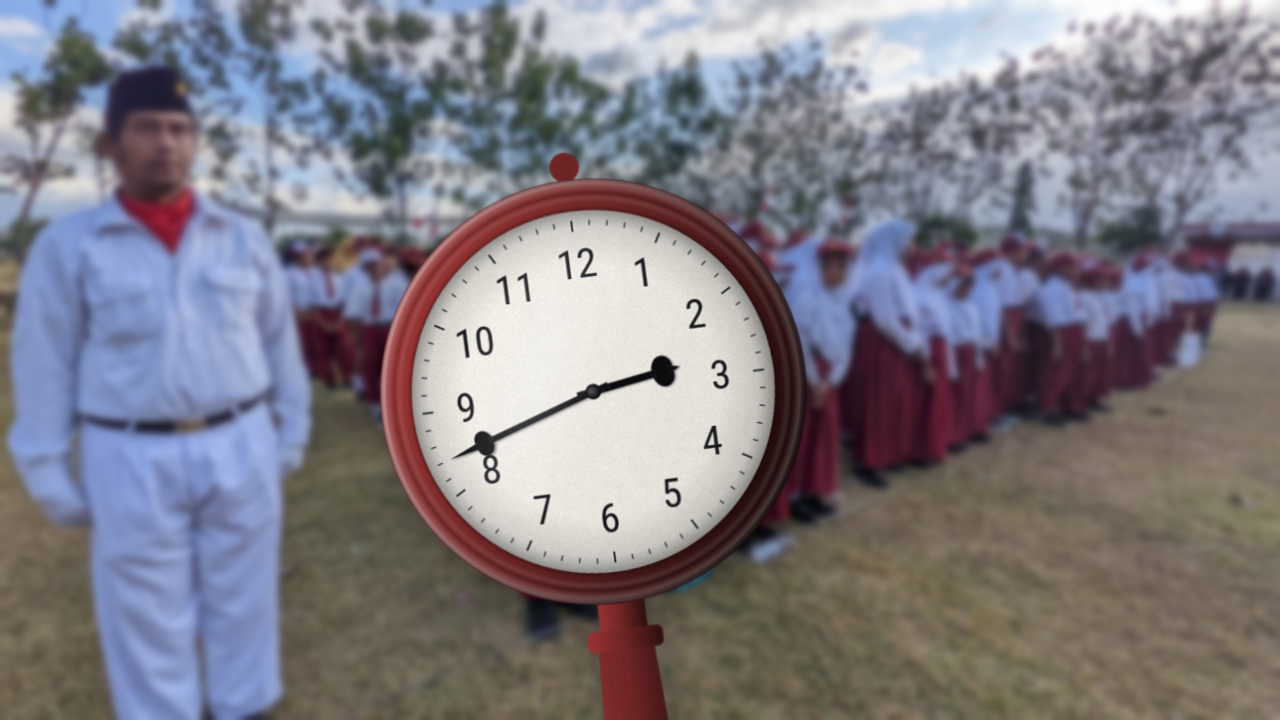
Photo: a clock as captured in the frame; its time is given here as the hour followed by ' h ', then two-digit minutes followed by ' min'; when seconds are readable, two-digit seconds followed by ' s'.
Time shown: 2 h 42 min
